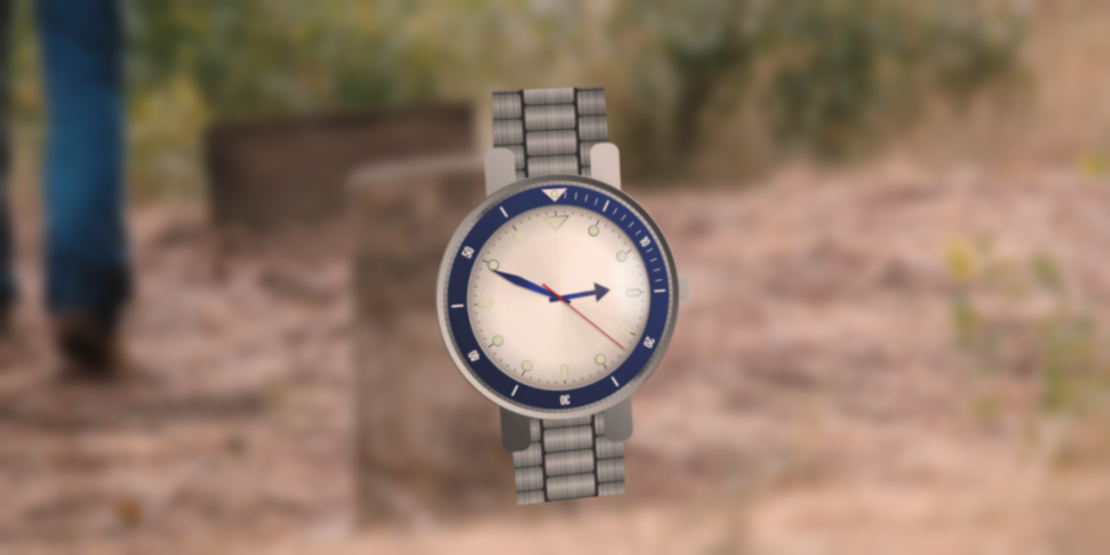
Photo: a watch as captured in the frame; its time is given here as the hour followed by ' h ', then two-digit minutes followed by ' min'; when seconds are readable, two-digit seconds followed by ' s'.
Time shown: 2 h 49 min 22 s
